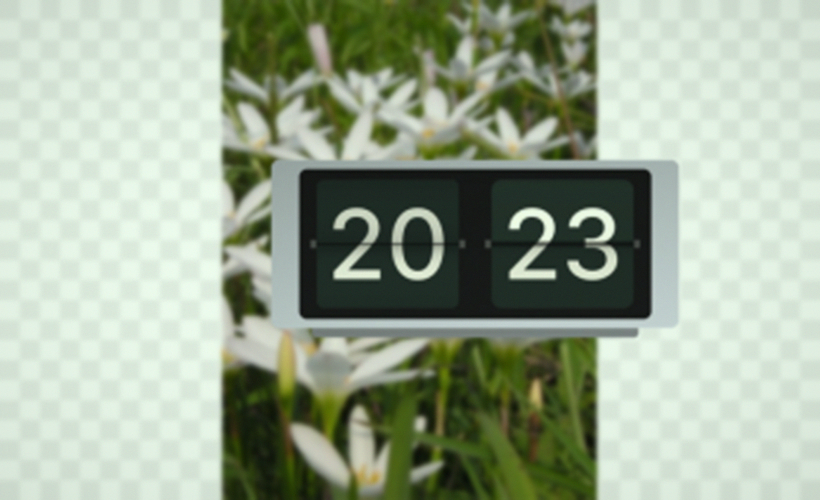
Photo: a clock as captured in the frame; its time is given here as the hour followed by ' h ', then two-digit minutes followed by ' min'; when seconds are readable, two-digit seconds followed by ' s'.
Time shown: 20 h 23 min
